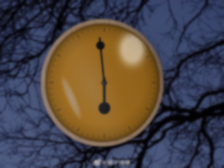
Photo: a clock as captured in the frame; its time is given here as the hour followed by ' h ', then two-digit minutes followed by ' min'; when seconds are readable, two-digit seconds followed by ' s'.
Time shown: 5 h 59 min
